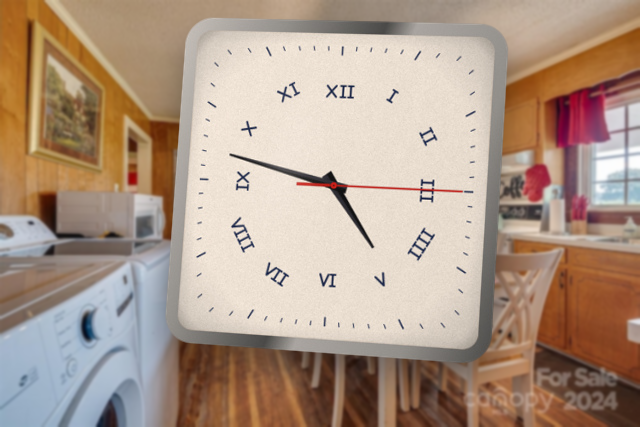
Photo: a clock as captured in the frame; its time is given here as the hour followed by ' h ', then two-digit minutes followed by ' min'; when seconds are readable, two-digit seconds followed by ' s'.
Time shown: 4 h 47 min 15 s
